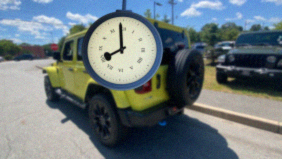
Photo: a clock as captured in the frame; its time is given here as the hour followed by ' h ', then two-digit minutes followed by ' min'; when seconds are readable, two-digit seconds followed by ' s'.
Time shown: 7 h 59 min
